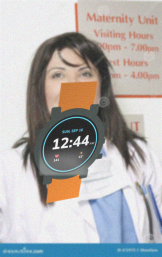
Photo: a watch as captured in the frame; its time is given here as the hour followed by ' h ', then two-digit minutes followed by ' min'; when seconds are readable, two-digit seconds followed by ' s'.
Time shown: 12 h 44 min
